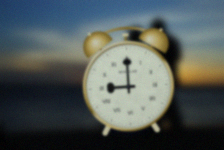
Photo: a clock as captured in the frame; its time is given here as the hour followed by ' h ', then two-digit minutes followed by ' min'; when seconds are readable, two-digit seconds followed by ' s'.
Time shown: 9 h 00 min
